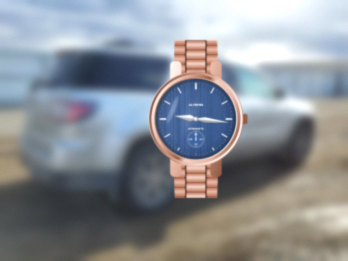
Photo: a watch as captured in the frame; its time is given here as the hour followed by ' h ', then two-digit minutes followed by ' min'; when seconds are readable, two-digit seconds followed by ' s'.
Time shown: 9 h 16 min
